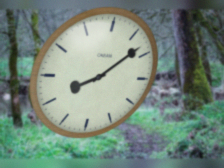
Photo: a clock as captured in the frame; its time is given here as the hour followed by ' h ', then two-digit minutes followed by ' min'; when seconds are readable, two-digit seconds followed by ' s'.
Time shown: 8 h 08 min
